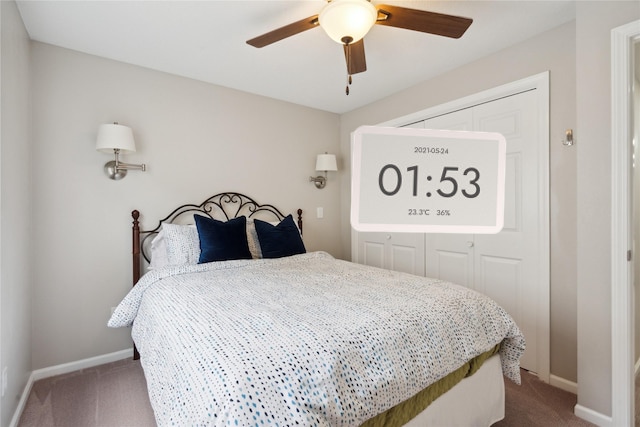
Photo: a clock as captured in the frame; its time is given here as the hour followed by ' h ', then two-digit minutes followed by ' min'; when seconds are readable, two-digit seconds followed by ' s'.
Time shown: 1 h 53 min
